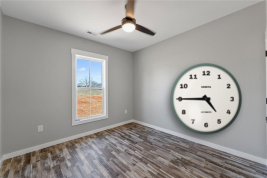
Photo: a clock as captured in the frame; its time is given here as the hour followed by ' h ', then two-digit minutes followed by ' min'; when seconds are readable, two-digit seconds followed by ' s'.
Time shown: 4 h 45 min
